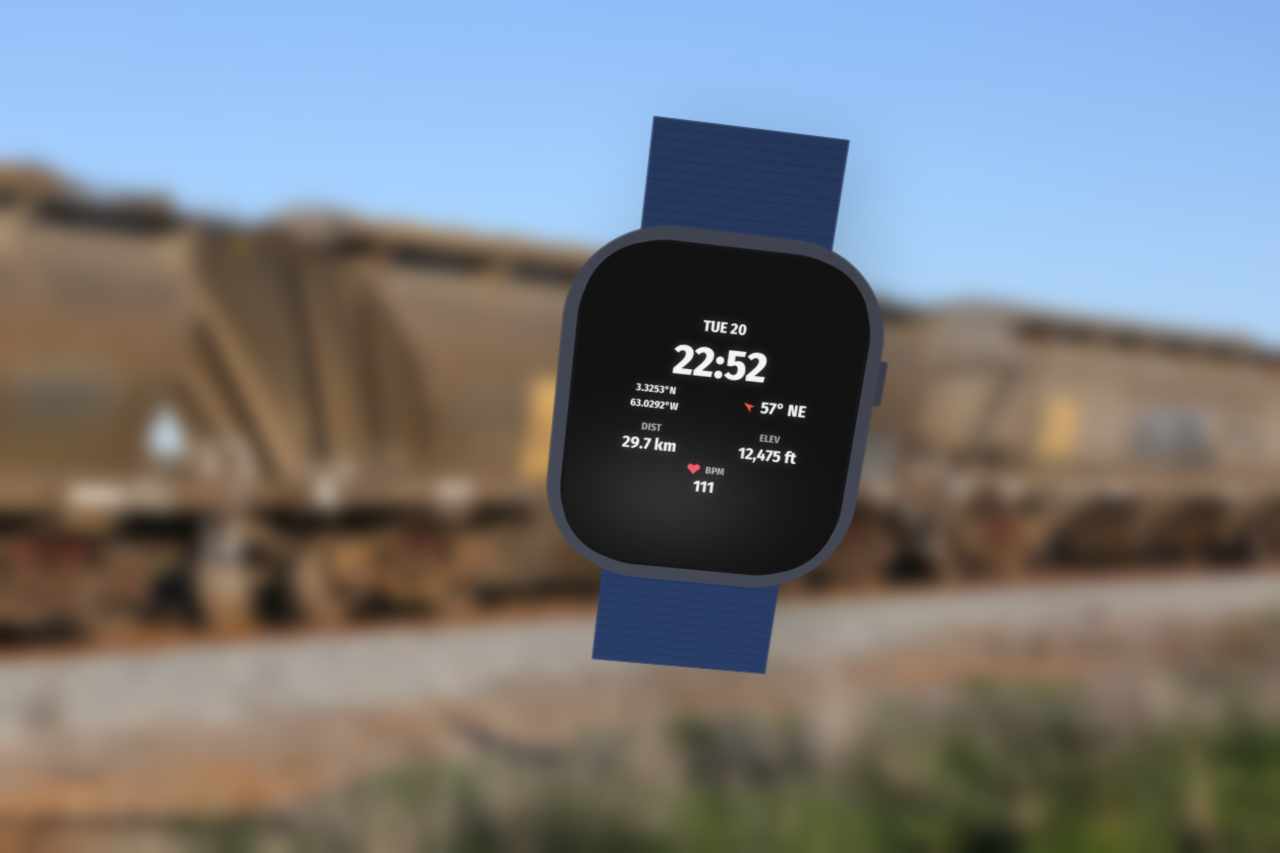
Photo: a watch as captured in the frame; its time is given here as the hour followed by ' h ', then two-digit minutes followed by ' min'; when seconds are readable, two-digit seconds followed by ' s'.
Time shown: 22 h 52 min
